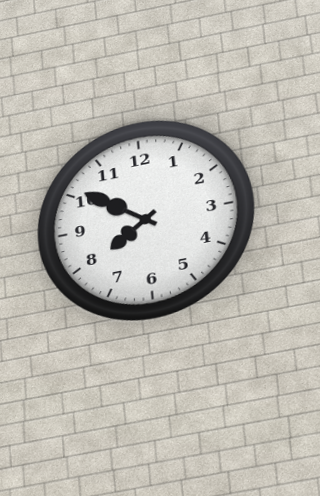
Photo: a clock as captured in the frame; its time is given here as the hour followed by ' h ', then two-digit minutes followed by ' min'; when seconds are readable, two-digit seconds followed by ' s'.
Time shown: 7 h 51 min
